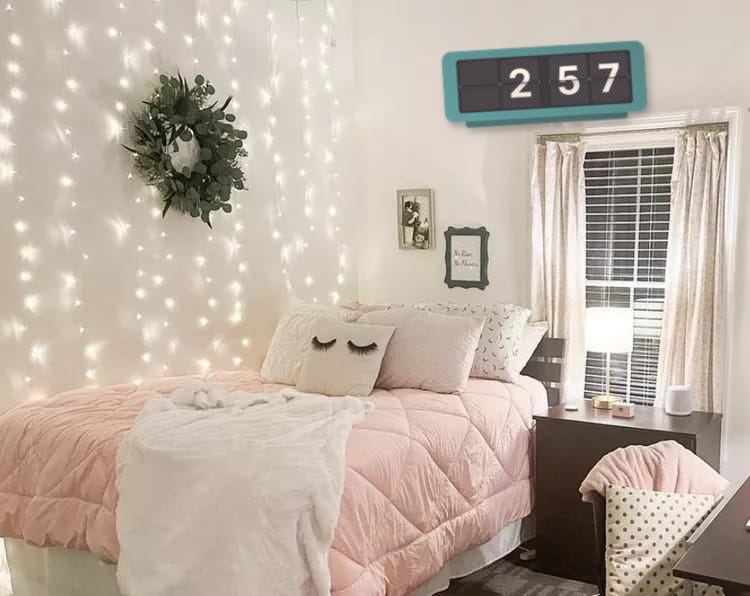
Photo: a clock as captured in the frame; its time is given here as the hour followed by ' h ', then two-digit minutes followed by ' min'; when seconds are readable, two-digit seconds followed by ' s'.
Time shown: 2 h 57 min
